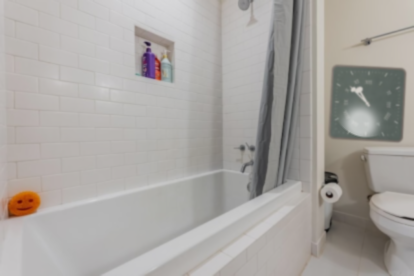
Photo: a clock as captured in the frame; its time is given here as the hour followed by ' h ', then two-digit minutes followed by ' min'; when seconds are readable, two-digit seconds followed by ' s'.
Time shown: 10 h 52 min
